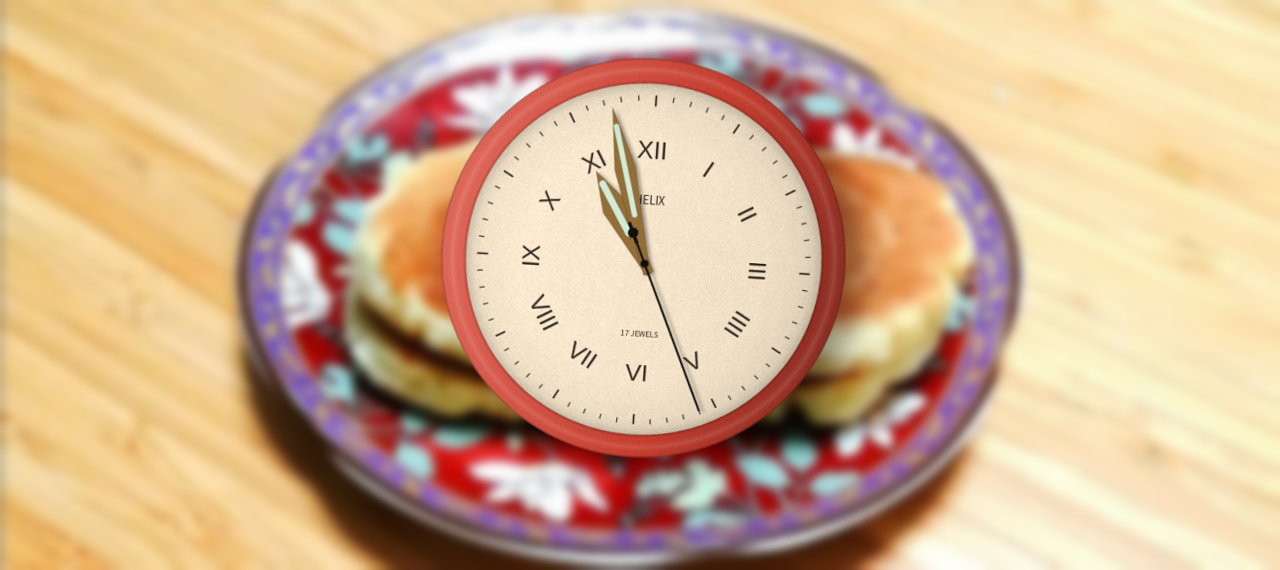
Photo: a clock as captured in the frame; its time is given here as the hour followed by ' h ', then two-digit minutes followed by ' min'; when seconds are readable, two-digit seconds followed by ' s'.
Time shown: 10 h 57 min 26 s
